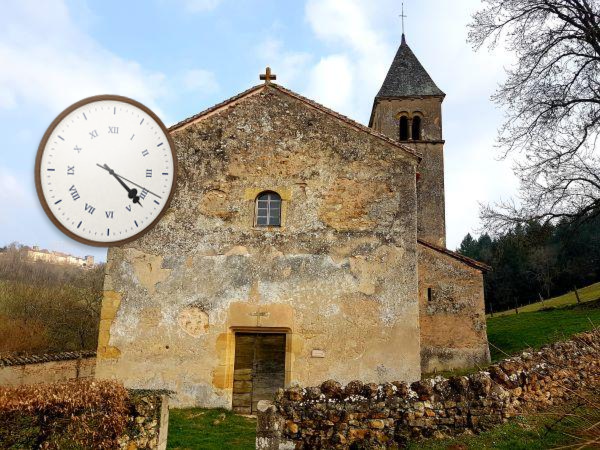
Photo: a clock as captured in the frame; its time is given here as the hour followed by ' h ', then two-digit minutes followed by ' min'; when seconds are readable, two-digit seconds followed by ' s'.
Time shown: 4 h 22 min 19 s
